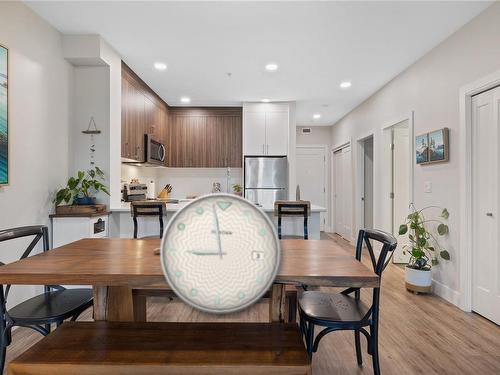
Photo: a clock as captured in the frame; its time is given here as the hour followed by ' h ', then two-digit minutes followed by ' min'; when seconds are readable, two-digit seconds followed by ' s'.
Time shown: 8 h 58 min
